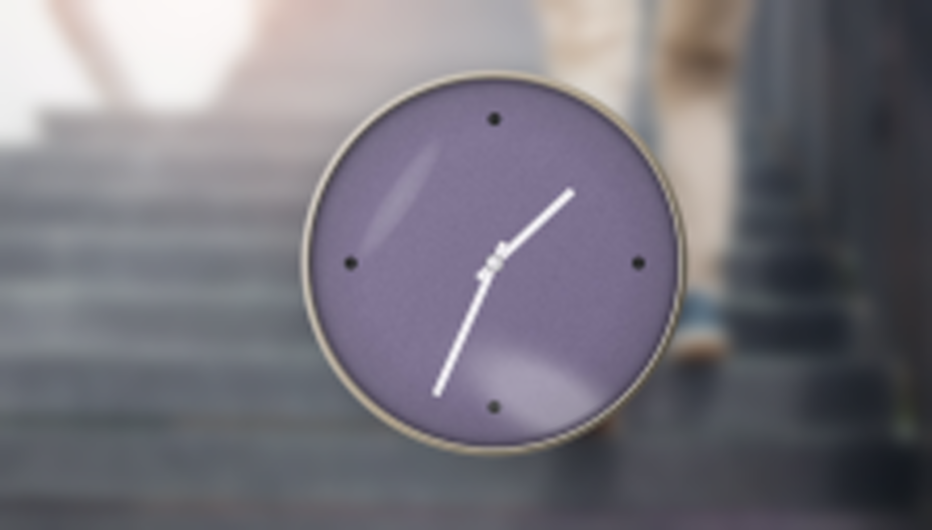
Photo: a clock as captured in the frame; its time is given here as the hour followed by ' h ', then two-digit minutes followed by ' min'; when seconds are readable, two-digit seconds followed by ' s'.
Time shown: 1 h 34 min
